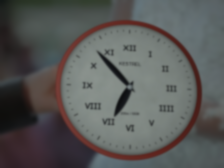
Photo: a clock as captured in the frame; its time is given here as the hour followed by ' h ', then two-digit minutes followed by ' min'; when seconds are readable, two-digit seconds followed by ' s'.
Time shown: 6 h 53 min
